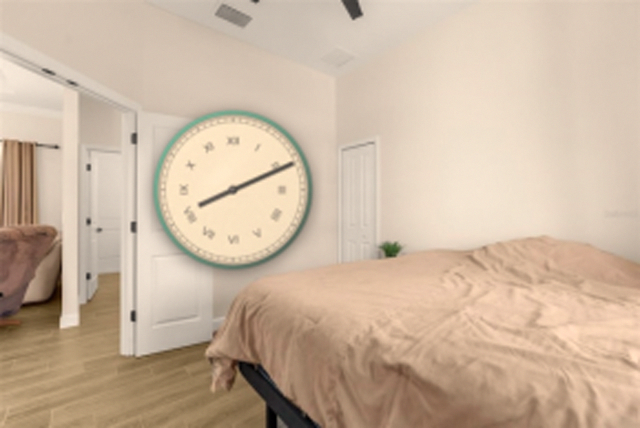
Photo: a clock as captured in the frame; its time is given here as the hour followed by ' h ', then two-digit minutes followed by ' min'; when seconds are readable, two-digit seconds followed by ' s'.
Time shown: 8 h 11 min
